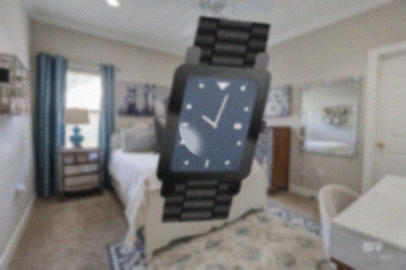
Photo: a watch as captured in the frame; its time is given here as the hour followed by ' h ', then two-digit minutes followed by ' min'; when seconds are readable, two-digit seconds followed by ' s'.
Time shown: 10 h 02 min
